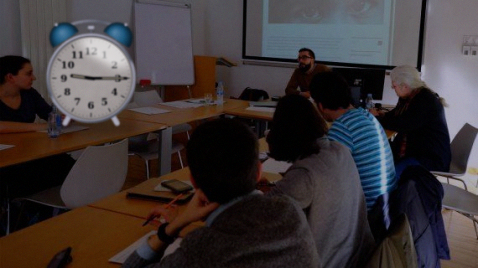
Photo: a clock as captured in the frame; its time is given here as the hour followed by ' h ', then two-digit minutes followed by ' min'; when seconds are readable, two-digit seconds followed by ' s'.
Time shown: 9 h 15 min
